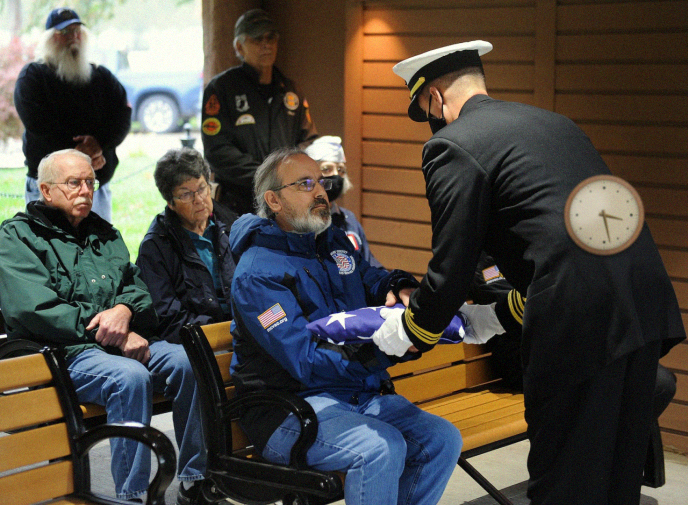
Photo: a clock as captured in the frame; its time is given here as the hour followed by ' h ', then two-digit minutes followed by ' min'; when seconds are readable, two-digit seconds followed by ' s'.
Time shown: 3 h 28 min
